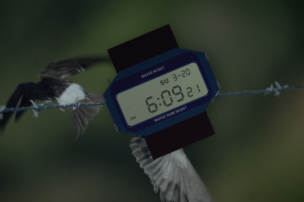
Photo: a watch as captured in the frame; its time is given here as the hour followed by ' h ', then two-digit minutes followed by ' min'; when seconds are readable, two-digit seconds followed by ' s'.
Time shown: 6 h 09 min 21 s
